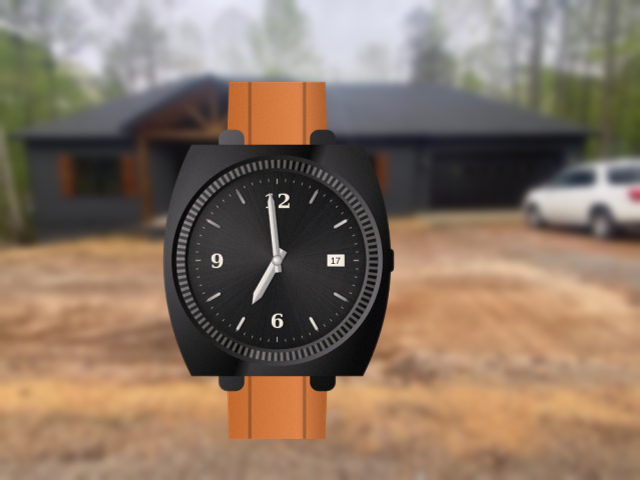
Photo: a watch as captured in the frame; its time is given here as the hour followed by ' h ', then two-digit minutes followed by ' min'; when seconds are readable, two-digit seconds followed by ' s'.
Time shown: 6 h 59 min
